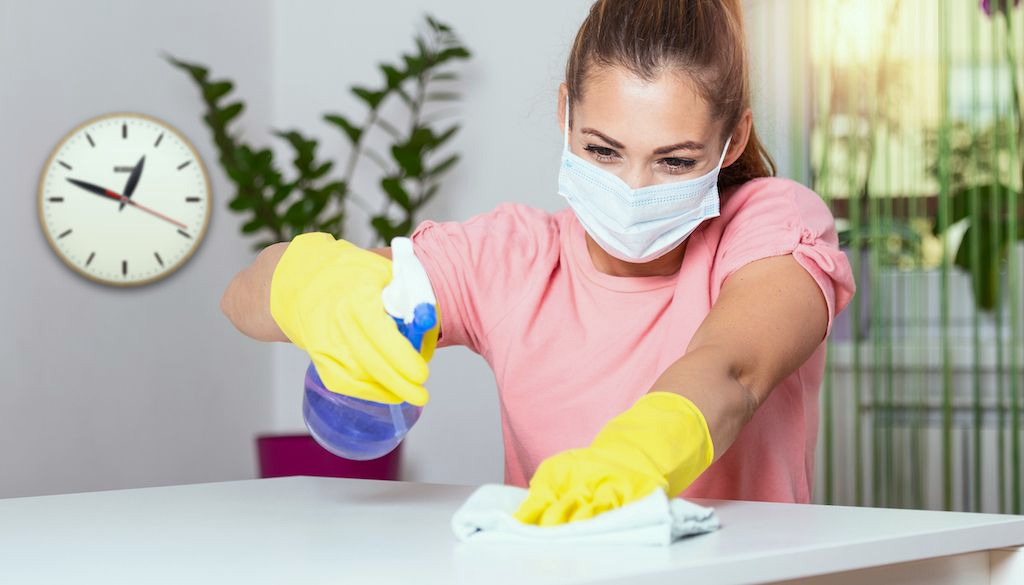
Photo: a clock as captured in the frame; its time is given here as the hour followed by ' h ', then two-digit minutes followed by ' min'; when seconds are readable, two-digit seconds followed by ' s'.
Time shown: 12 h 48 min 19 s
